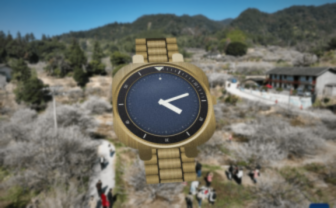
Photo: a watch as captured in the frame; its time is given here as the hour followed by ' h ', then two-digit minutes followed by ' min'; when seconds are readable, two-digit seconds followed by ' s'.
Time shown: 4 h 12 min
